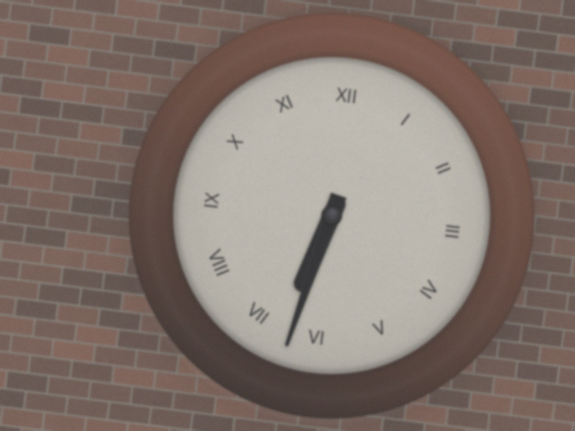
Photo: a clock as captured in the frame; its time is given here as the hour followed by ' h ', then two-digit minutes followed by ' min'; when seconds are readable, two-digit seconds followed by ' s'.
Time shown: 6 h 32 min
